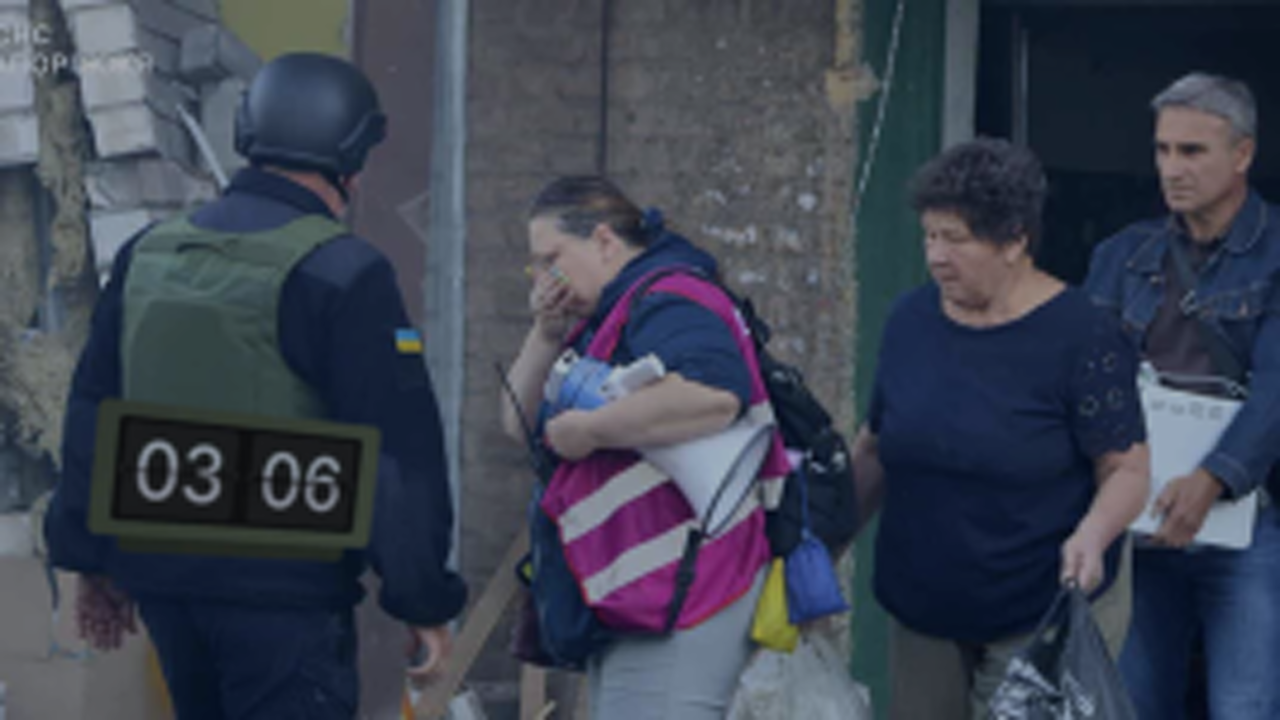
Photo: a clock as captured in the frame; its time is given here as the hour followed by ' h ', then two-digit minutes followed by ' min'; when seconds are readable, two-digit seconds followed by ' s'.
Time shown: 3 h 06 min
